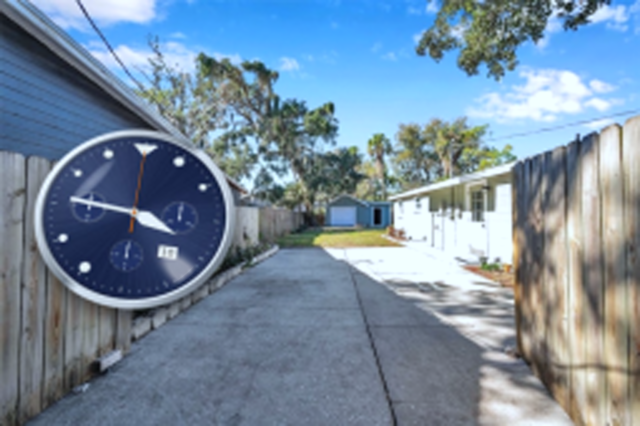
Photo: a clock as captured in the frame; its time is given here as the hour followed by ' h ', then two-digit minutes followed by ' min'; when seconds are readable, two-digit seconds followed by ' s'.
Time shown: 3 h 46 min
